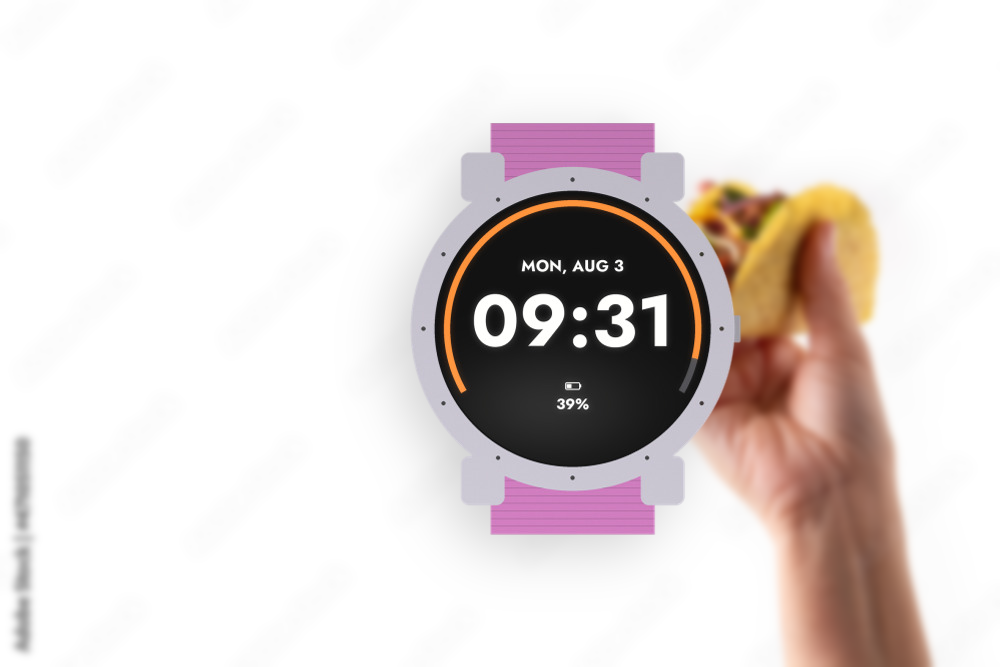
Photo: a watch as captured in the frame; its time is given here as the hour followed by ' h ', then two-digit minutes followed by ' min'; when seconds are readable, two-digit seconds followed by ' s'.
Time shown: 9 h 31 min
